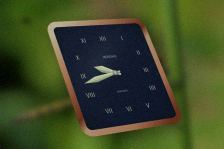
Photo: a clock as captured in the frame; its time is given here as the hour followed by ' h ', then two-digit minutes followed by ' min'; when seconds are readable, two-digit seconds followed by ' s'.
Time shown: 9 h 43 min
